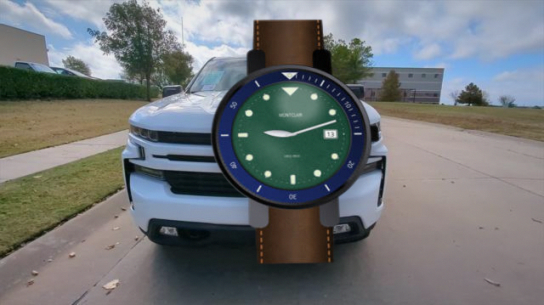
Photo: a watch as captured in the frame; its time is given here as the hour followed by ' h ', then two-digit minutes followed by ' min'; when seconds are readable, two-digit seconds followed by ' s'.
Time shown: 9 h 12 min
